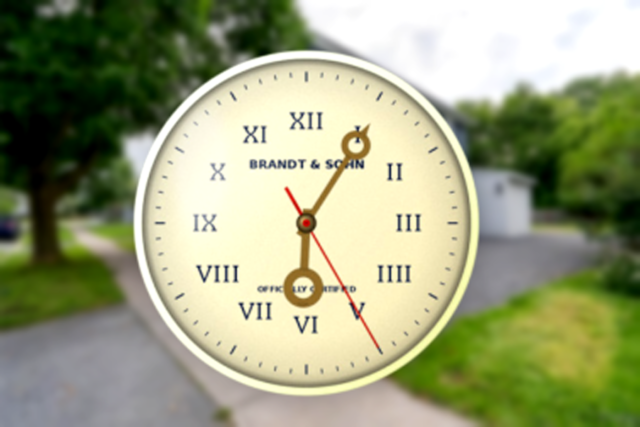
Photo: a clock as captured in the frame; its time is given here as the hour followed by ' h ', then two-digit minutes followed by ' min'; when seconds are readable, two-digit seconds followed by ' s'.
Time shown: 6 h 05 min 25 s
